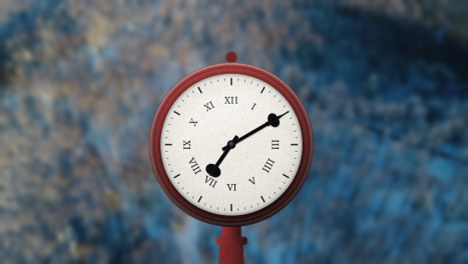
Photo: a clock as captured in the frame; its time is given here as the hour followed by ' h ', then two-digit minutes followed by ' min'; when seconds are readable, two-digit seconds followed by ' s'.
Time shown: 7 h 10 min
